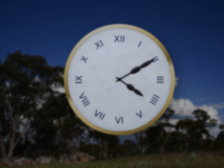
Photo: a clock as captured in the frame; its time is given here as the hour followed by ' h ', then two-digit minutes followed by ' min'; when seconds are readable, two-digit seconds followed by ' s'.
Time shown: 4 h 10 min
